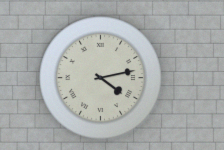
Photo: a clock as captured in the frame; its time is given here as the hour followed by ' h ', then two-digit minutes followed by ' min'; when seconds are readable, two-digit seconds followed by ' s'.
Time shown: 4 h 13 min
